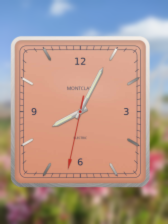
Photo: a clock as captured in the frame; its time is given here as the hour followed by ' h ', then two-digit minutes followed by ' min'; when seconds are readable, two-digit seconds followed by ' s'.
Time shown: 8 h 04 min 32 s
